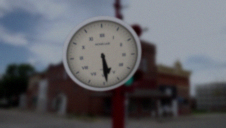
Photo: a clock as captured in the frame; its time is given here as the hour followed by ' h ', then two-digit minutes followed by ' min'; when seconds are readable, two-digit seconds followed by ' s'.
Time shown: 5 h 29 min
